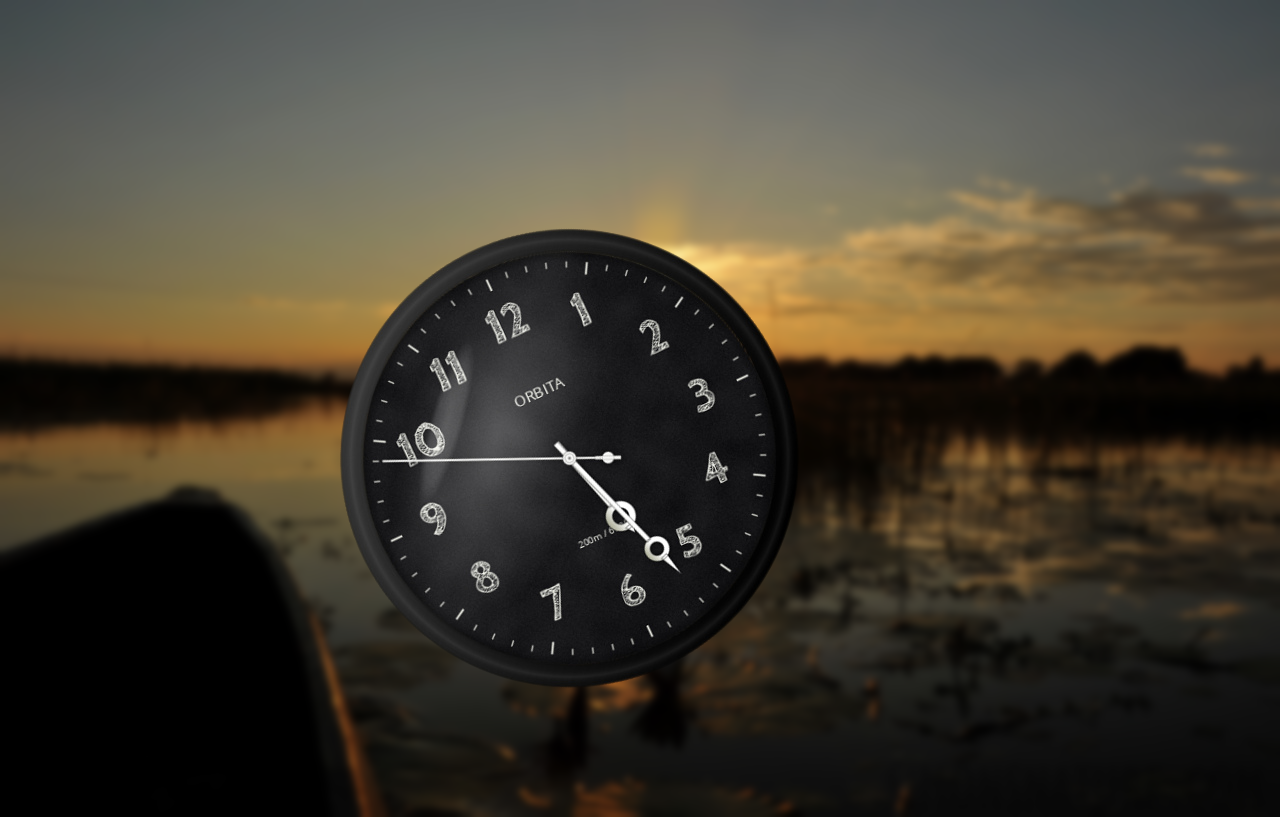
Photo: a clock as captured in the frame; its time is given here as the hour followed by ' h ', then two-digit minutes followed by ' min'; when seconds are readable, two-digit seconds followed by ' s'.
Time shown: 5 h 26 min 49 s
